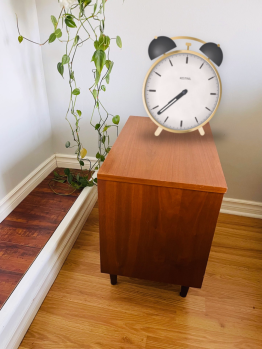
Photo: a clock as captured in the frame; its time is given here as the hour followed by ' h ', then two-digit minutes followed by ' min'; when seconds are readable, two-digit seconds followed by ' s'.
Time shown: 7 h 38 min
